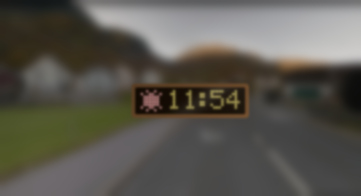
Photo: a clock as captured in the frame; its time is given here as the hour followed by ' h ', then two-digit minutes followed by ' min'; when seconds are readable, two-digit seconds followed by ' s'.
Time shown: 11 h 54 min
